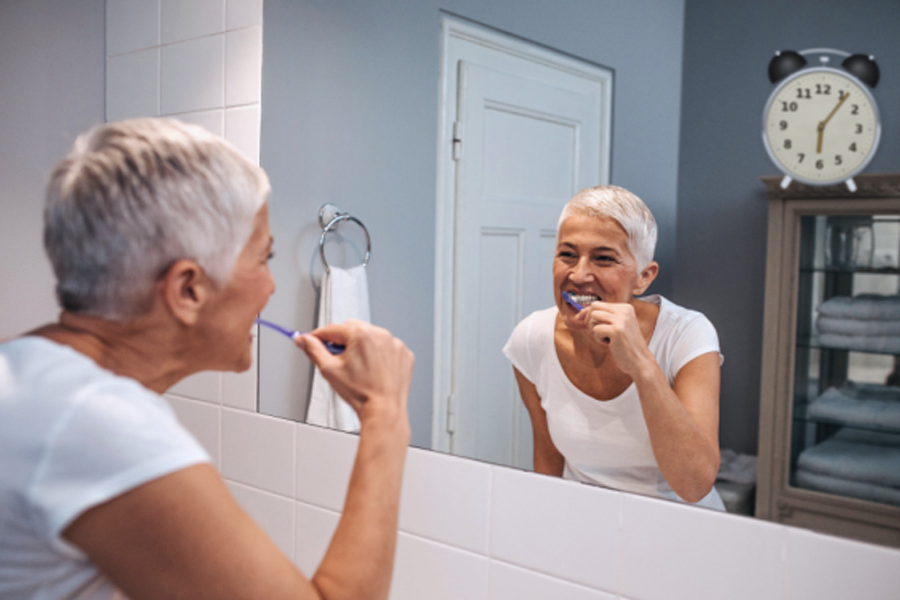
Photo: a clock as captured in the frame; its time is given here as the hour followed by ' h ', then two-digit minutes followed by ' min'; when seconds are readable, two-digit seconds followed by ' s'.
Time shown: 6 h 06 min
